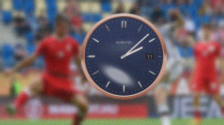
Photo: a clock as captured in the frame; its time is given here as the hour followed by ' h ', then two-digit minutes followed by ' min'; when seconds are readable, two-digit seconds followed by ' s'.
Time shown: 2 h 08 min
